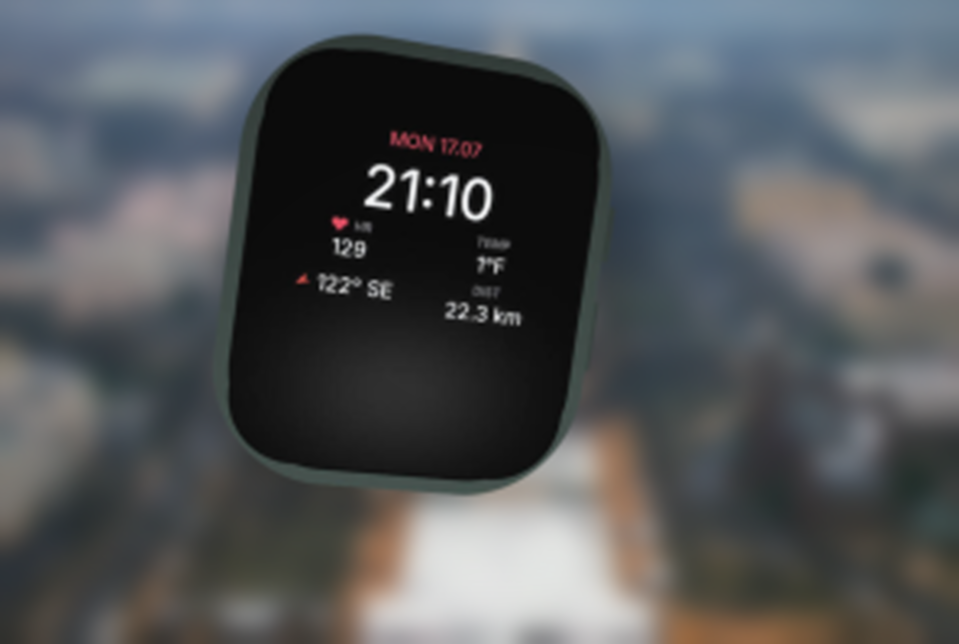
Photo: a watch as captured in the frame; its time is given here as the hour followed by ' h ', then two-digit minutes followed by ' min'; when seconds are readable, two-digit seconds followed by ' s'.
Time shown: 21 h 10 min
